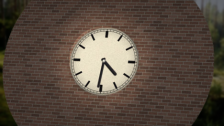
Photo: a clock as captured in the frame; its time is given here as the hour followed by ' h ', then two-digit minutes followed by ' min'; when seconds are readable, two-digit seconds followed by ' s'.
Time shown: 4 h 31 min
